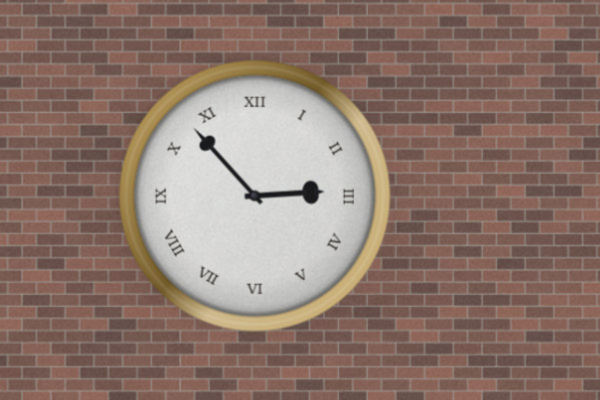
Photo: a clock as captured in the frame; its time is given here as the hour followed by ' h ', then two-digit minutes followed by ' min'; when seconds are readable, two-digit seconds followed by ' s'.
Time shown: 2 h 53 min
